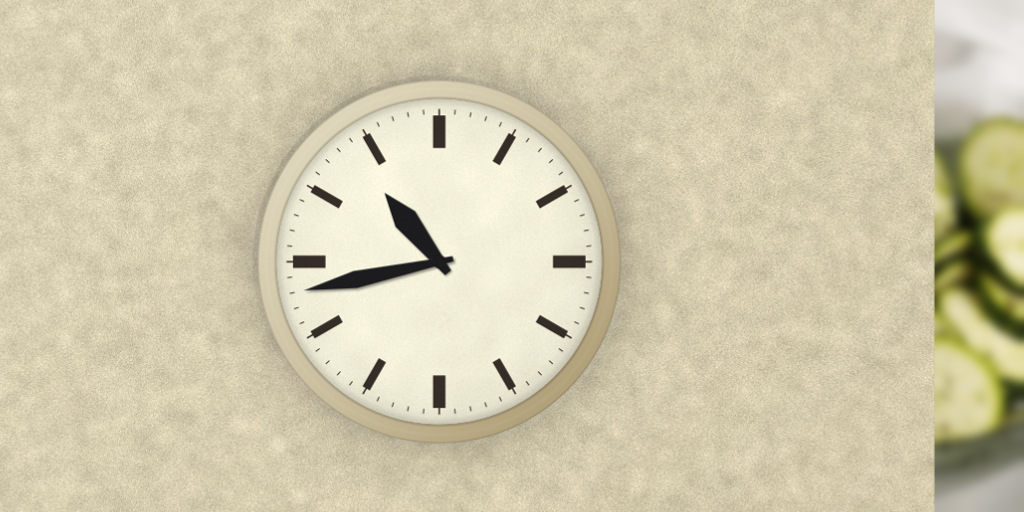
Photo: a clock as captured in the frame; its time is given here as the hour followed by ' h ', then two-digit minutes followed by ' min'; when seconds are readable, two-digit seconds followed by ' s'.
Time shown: 10 h 43 min
